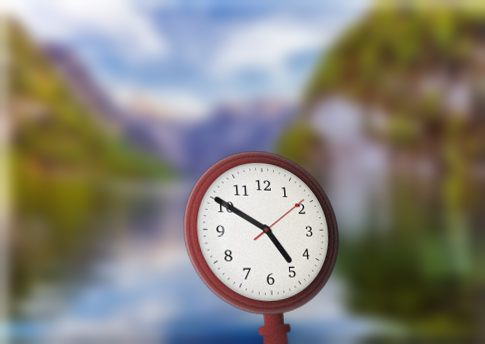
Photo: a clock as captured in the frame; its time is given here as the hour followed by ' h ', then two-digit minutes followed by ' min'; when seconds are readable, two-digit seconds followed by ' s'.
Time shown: 4 h 50 min 09 s
